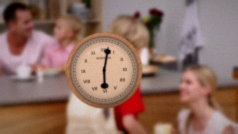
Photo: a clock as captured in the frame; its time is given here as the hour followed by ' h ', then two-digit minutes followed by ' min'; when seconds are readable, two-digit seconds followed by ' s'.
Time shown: 6 h 02 min
